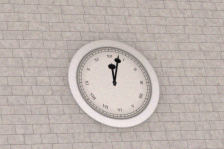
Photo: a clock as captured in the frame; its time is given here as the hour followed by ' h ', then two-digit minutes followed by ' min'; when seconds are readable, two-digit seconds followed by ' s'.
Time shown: 12 h 03 min
